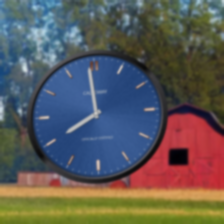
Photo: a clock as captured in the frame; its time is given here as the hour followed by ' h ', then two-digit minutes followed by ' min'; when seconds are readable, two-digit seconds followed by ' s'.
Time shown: 7 h 59 min
